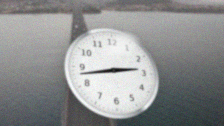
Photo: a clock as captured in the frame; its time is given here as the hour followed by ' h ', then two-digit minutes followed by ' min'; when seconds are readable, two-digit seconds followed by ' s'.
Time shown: 2 h 43 min
